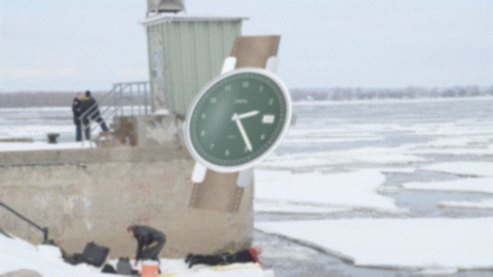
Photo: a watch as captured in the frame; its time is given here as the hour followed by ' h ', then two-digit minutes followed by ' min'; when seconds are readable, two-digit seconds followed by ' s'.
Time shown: 2 h 24 min
